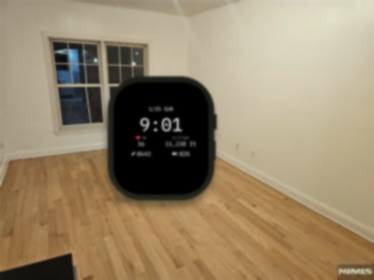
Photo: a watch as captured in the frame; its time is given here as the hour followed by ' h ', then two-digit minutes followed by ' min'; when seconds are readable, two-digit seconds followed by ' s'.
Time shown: 9 h 01 min
